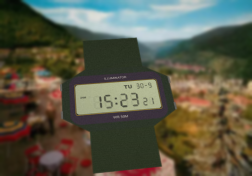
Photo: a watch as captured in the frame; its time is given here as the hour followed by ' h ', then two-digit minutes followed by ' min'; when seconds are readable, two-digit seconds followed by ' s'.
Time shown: 15 h 23 min 21 s
